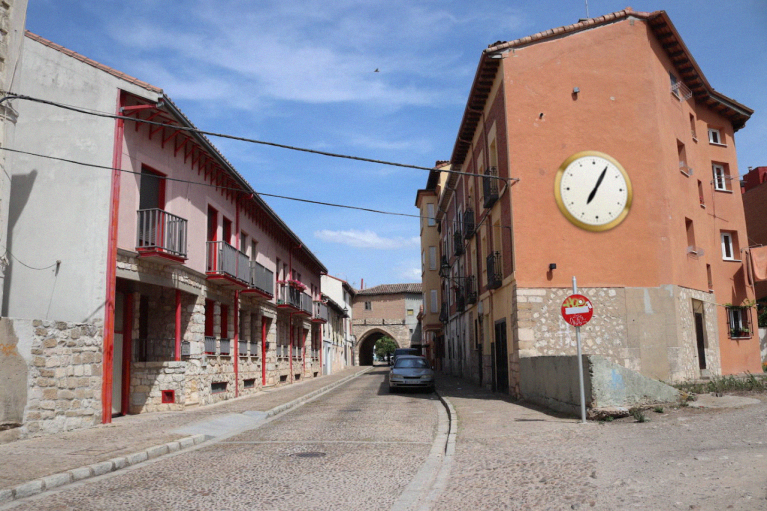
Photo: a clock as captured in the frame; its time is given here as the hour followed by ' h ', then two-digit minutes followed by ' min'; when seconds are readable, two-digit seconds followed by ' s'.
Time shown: 7 h 05 min
